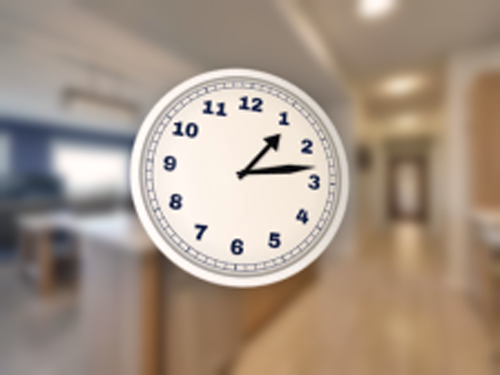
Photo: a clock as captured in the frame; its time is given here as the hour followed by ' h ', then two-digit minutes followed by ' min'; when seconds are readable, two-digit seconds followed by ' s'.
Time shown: 1 h 13 min
